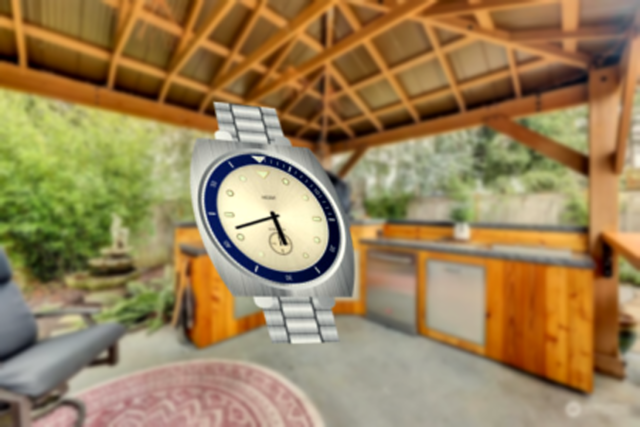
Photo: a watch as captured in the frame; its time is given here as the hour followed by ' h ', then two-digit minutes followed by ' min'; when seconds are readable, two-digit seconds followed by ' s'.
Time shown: 5 h 42 min
